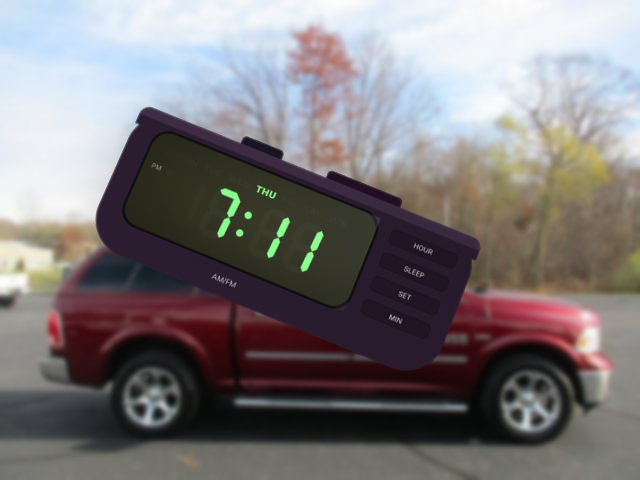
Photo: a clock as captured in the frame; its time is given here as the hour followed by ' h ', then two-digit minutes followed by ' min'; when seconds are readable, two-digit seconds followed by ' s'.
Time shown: 7 h 11 min
